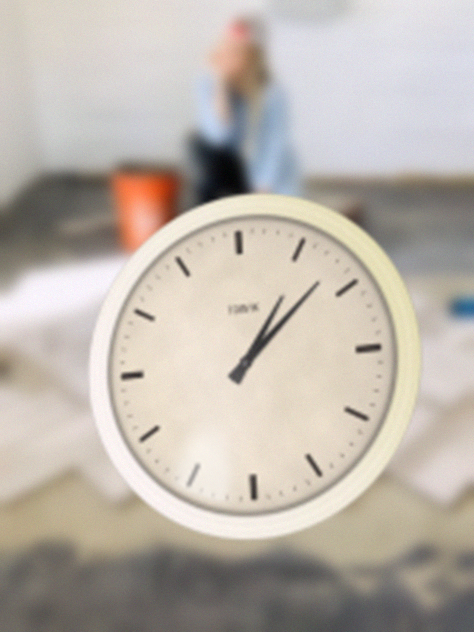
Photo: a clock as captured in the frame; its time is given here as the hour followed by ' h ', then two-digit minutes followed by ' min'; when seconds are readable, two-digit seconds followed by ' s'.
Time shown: 1 h 08 min
